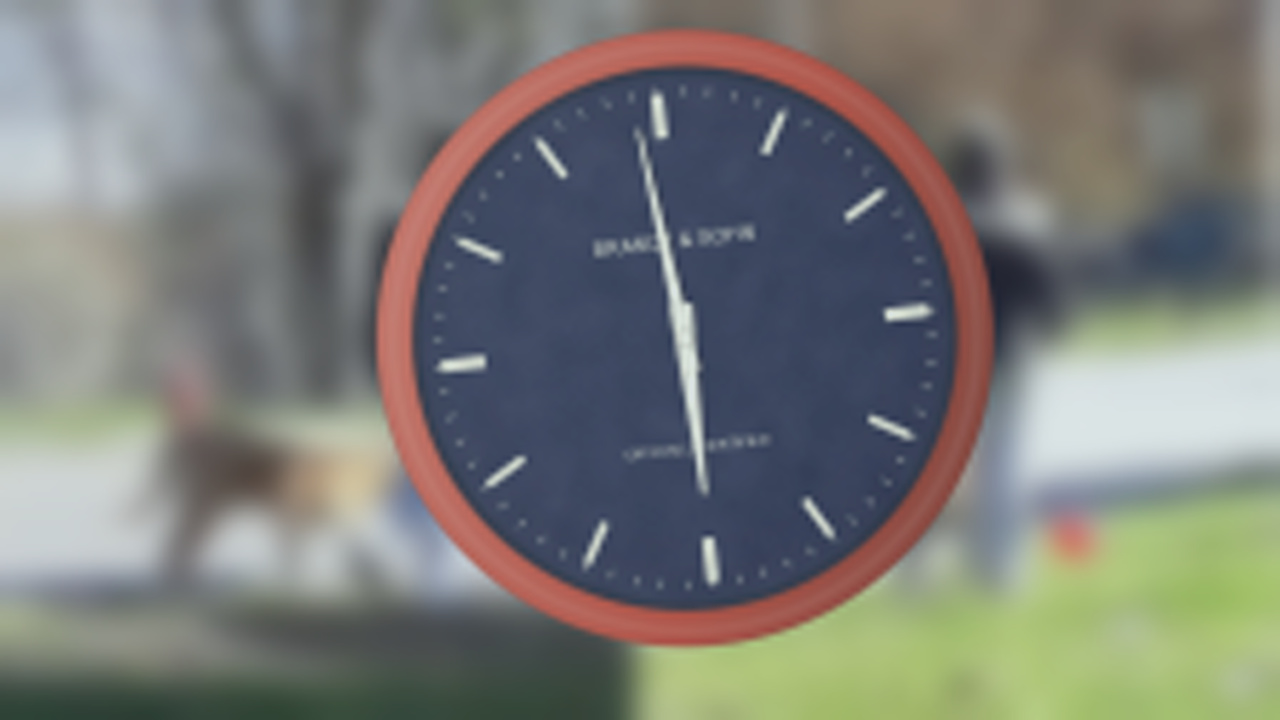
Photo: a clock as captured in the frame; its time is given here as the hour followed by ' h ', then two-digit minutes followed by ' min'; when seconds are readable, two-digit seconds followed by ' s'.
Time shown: 5 h 59 min
